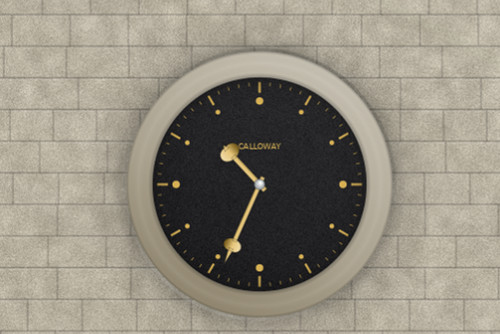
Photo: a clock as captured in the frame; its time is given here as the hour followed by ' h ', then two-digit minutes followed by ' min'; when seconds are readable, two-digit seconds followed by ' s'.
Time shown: 10 h 34 min
